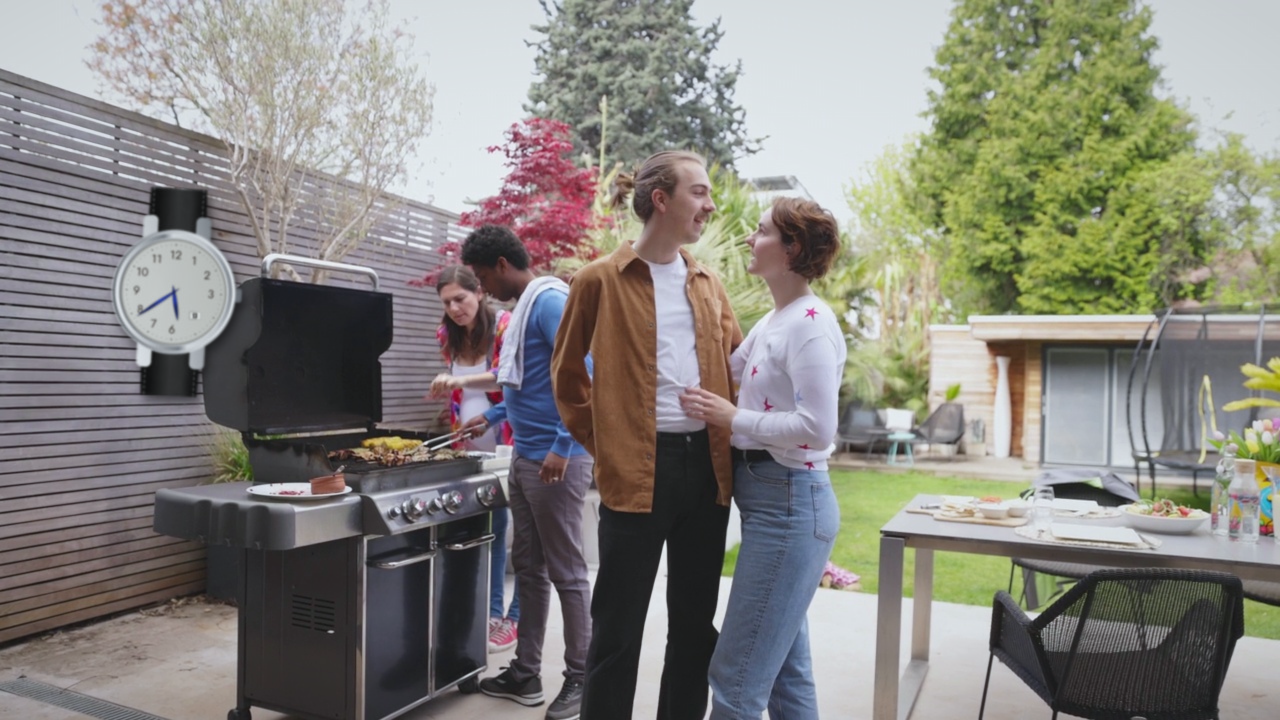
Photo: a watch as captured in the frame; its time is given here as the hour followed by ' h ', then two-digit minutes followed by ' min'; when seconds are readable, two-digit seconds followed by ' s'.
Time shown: 5 h 39 min
